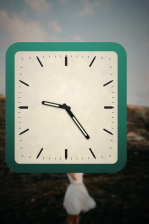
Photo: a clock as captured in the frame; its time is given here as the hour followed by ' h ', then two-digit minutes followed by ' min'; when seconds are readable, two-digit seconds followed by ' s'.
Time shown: 9 h 24 min
